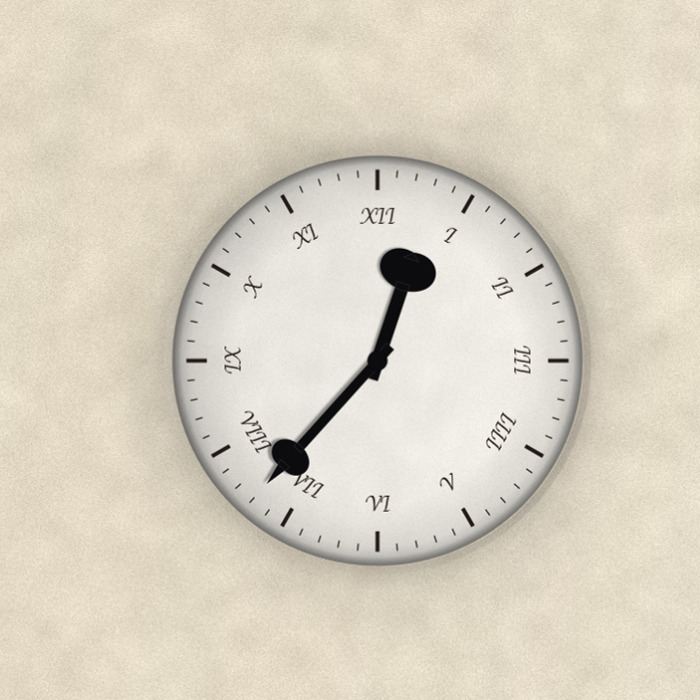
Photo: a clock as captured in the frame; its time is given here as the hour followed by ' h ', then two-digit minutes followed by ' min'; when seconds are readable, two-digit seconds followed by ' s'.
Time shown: 12 h 37 min
